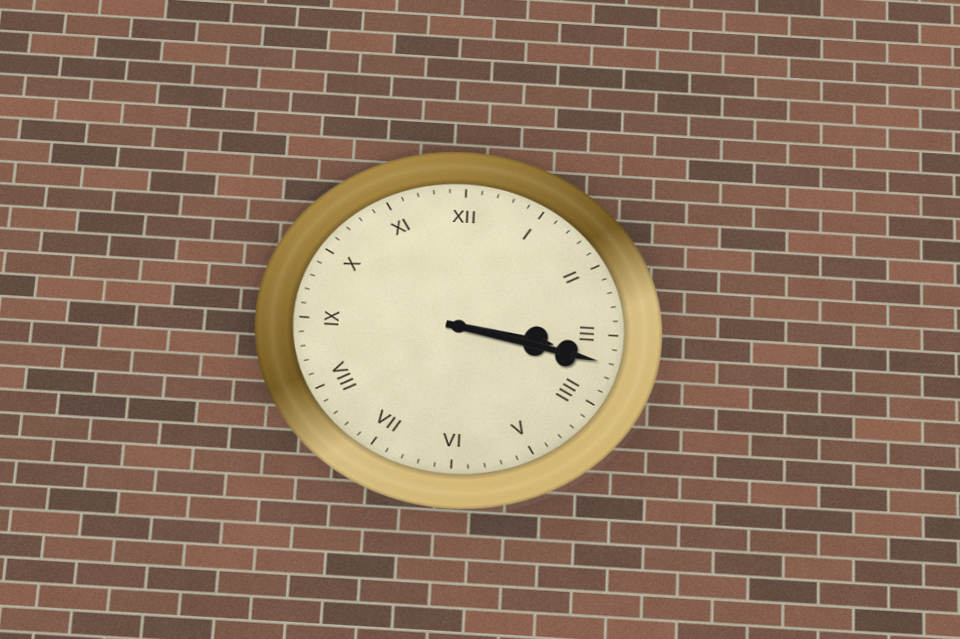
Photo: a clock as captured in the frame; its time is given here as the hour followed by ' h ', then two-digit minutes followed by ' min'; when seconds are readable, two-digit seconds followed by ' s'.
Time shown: 3 h 17 min
